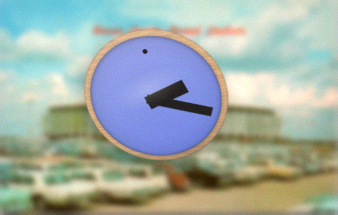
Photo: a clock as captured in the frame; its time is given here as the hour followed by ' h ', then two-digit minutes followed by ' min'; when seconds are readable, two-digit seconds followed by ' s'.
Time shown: 2 h 18 min
